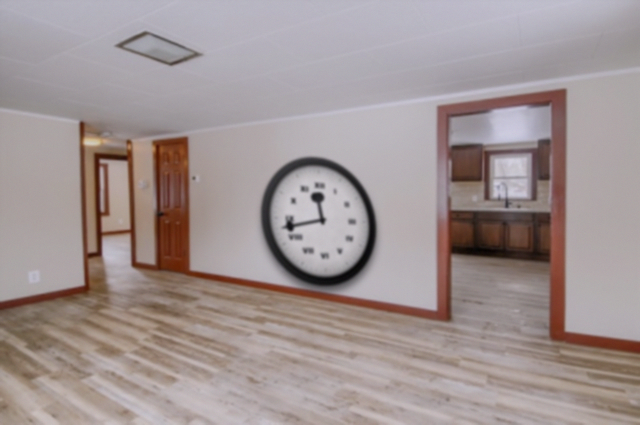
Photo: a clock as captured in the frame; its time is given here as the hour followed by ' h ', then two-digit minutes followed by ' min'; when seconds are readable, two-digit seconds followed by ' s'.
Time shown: 11 h 43 min
